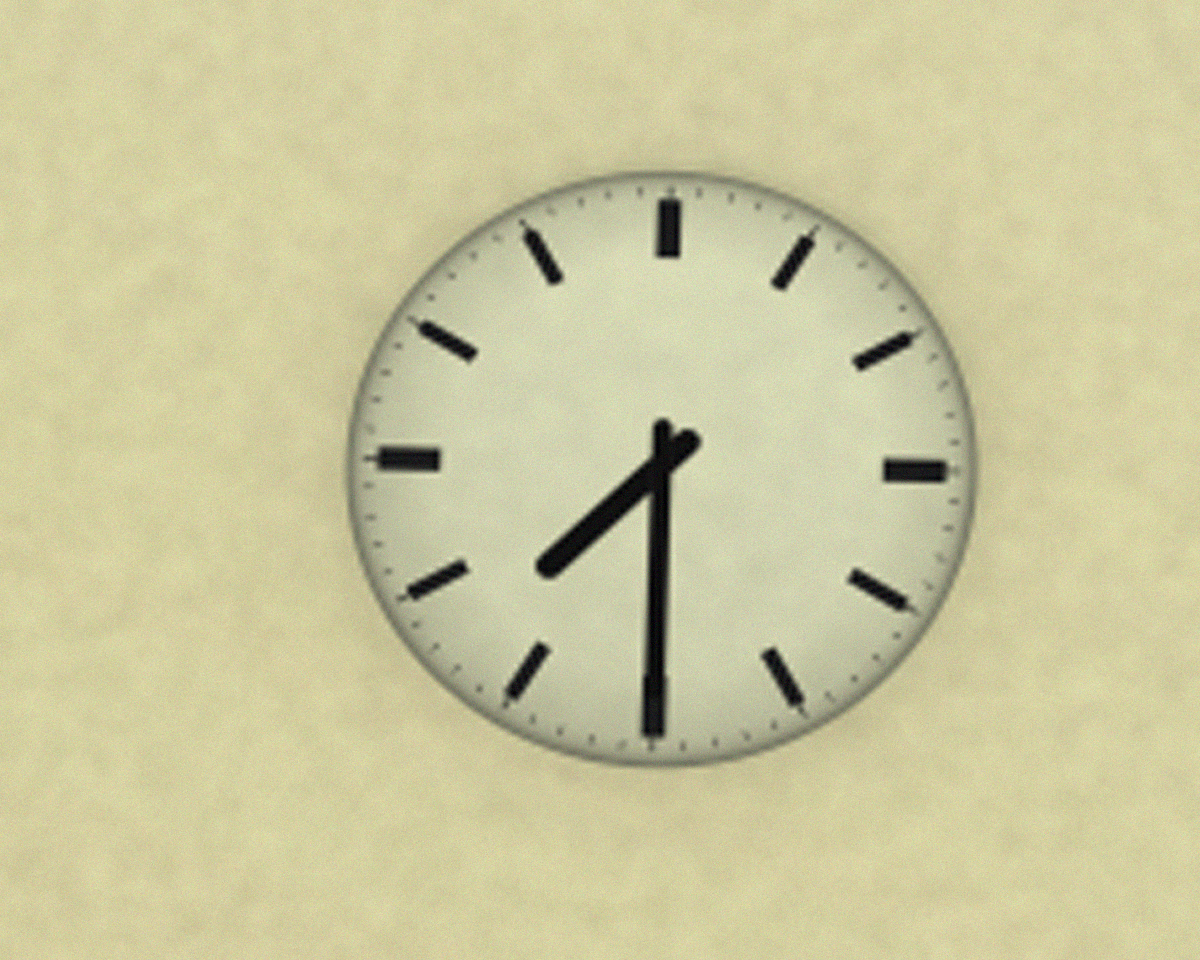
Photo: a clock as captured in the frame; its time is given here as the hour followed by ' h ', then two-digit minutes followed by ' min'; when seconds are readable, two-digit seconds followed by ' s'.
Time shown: 7 h 30 min
